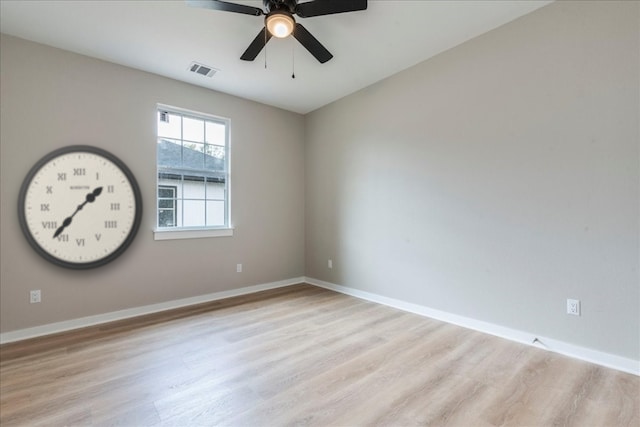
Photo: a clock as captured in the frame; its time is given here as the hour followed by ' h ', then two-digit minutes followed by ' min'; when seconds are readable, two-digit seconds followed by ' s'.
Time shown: 1 h 37 min
